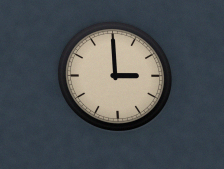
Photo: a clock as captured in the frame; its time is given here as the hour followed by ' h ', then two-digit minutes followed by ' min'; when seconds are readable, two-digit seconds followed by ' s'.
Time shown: 3 h 00 min
